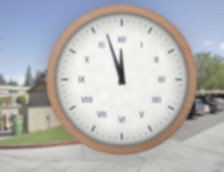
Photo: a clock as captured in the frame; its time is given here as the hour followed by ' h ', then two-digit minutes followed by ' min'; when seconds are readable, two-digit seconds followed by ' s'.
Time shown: 11 h 57 min
